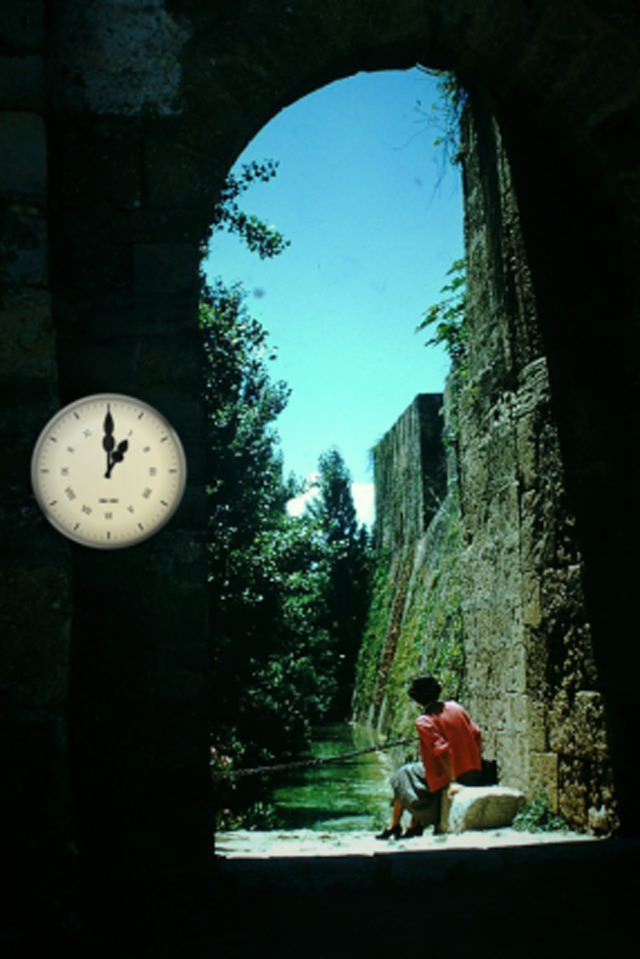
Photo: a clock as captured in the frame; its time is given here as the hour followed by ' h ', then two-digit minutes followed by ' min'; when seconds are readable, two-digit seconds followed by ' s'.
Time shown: 1 h 00 min
